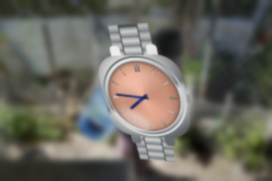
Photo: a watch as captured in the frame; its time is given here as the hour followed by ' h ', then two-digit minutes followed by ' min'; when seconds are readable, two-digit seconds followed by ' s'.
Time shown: 7 h 46 min
